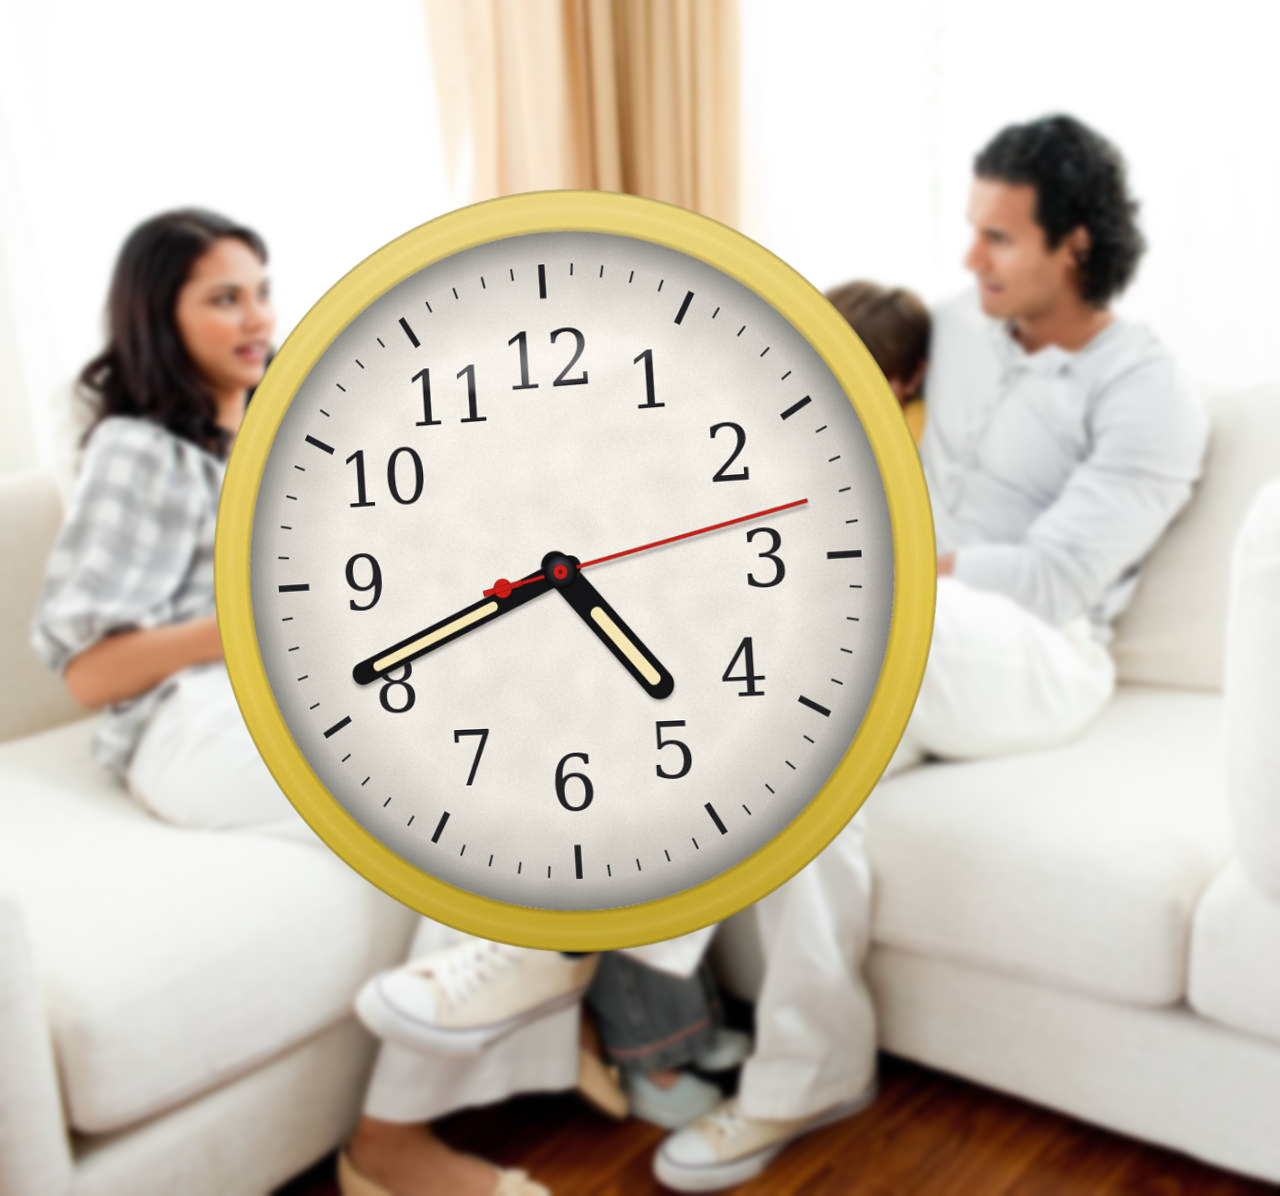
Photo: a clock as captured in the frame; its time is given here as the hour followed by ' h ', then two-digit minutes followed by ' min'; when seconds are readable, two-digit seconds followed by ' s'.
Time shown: 4 h 41 min 13 s
